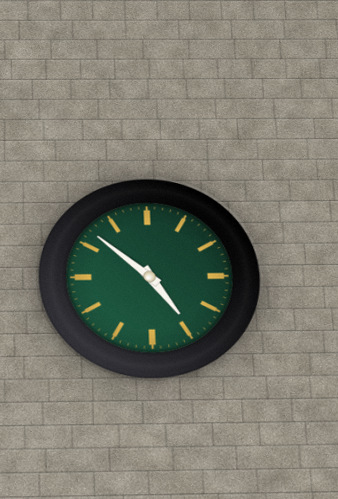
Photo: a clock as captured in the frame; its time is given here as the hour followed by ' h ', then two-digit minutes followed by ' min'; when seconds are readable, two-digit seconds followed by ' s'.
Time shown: 4 h 52 min
